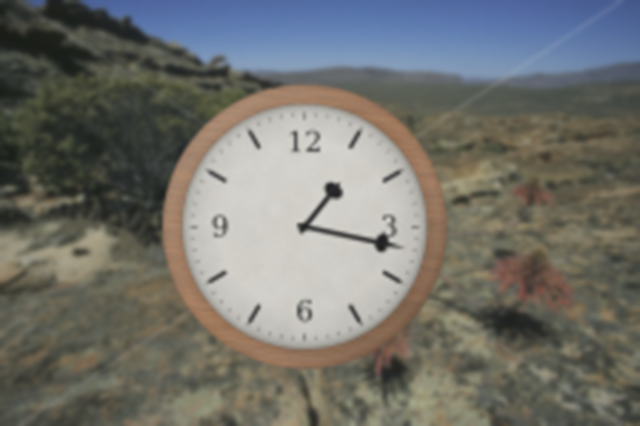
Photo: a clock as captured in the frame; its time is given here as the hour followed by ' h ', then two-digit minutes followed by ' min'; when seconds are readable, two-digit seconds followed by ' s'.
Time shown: 1 h 17 min
